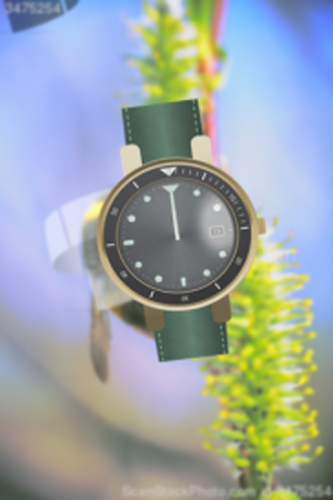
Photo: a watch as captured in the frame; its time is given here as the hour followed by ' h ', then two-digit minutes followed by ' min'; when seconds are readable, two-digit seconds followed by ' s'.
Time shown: 12 h 00 min
